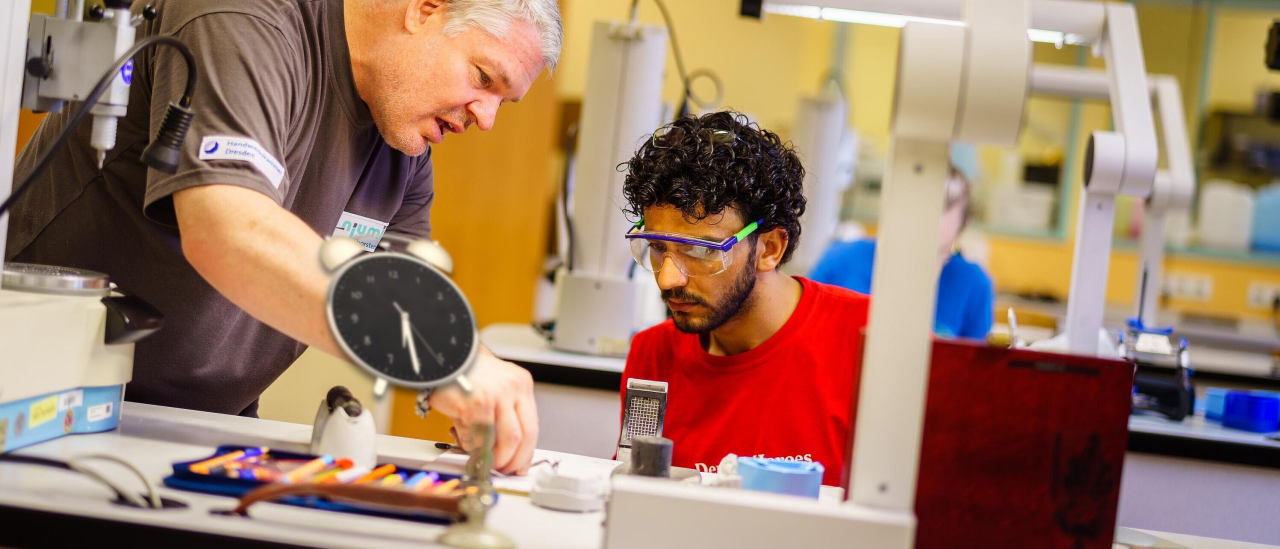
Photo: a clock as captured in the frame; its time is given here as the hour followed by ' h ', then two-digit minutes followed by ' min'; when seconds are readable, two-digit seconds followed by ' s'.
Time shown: 6 h 30 min 26 s
